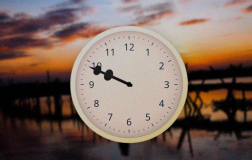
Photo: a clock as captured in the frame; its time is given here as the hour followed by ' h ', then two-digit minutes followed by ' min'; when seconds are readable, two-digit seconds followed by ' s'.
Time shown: 9 h 49 min
